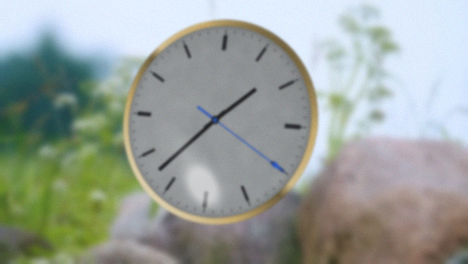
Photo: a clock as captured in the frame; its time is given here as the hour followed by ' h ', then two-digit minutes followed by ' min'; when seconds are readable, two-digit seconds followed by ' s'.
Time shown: 1 h 37 min 20 s
